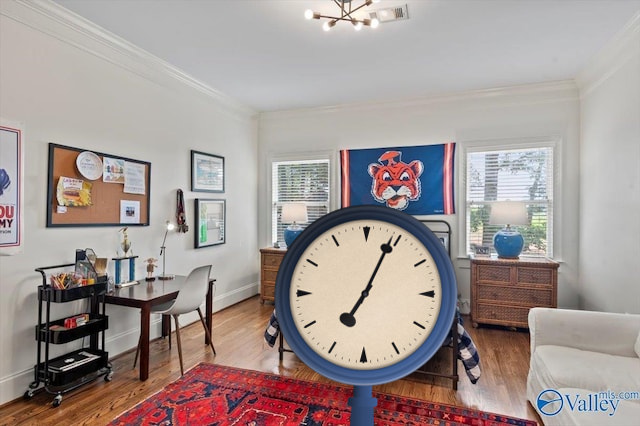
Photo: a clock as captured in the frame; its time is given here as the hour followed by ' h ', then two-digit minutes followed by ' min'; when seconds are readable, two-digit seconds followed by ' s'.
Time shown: 7 h 04 min
